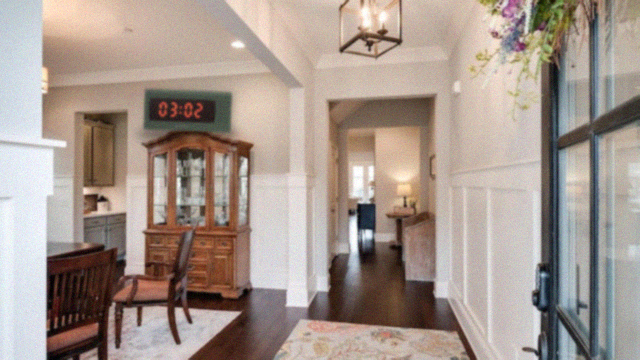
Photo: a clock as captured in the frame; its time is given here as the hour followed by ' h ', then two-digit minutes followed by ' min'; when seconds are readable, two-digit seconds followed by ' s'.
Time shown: 3 h 02 min
